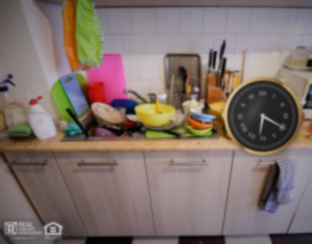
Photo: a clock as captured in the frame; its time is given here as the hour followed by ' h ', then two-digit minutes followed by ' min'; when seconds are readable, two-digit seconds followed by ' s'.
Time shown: 6 h 20 min
